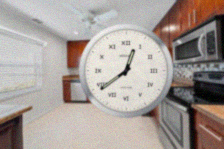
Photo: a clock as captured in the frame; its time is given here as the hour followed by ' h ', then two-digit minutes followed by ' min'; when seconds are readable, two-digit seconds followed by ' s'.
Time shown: 12 h 39 min
